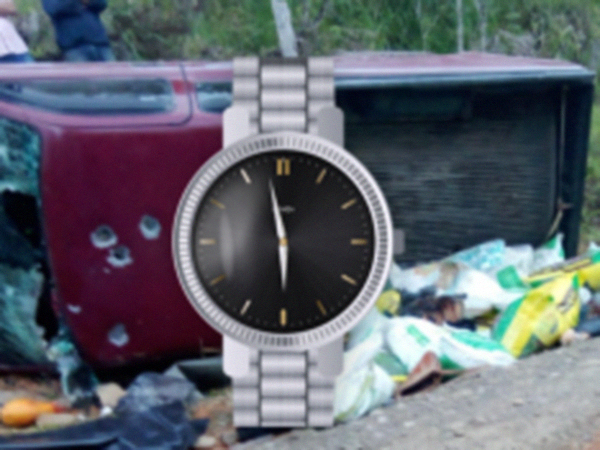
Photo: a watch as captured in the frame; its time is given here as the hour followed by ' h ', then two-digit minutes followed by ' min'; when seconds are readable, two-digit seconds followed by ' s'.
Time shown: 5 h 58 min
